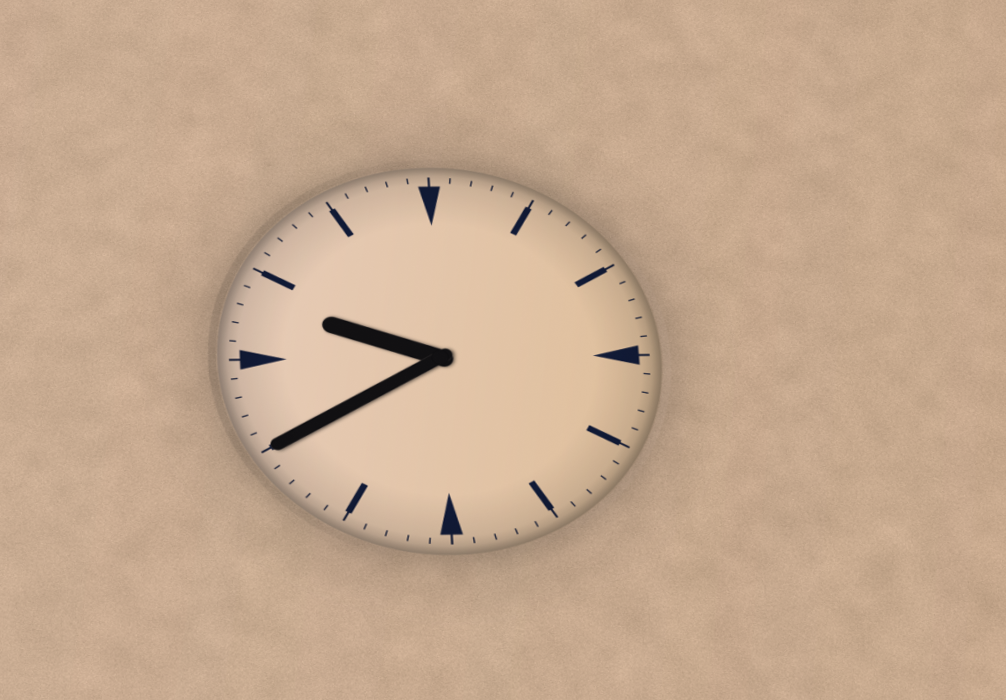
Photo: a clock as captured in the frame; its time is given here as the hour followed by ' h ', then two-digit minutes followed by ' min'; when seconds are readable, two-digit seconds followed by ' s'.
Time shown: 9 h 40 min
